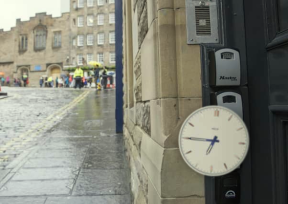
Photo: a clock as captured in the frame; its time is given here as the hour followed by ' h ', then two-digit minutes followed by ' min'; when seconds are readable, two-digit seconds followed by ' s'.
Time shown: 6 h 45 min
